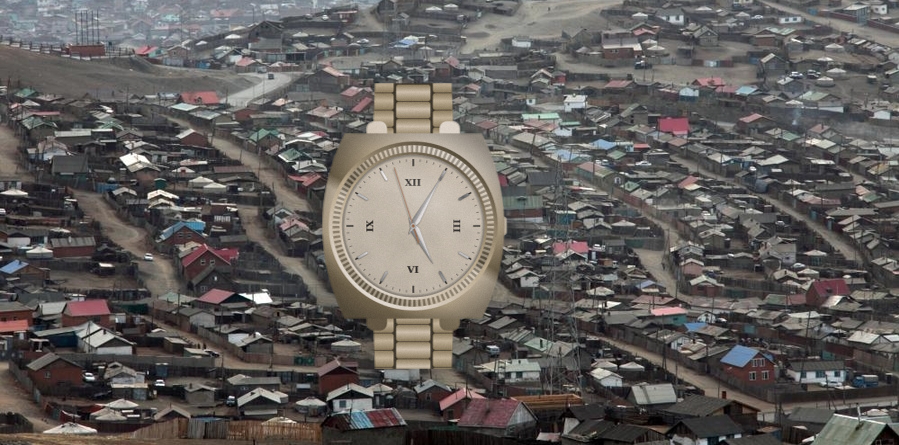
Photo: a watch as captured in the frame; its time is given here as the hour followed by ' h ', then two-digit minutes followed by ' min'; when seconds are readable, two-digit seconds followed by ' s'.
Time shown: 5 h 04 min 57 s
